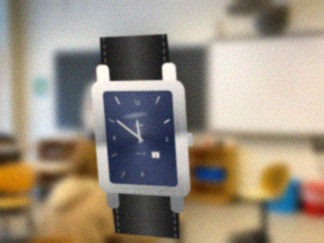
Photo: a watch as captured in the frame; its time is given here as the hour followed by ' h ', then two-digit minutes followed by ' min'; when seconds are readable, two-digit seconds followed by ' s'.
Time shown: 11 h 51 min
